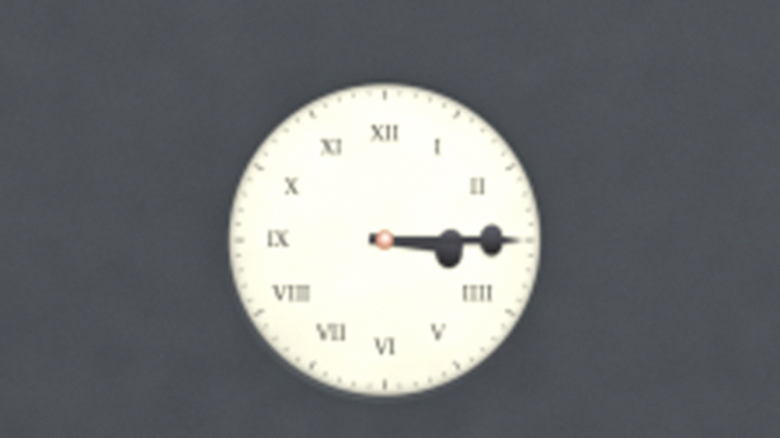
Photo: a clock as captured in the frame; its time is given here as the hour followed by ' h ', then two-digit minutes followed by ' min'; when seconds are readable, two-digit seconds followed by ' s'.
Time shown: 3 h 15 min
